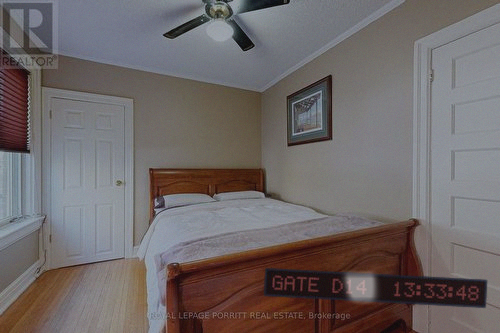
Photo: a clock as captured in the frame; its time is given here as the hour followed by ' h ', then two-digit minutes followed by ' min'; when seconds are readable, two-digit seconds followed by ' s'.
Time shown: 13 h 33 min 48 s
